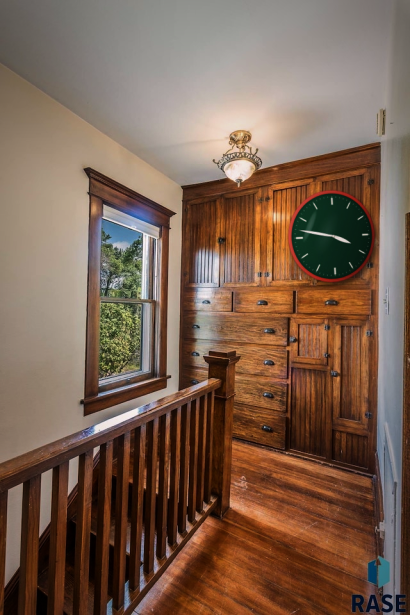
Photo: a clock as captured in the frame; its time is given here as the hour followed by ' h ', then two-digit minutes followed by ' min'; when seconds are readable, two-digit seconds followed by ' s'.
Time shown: 3 h 47 min
